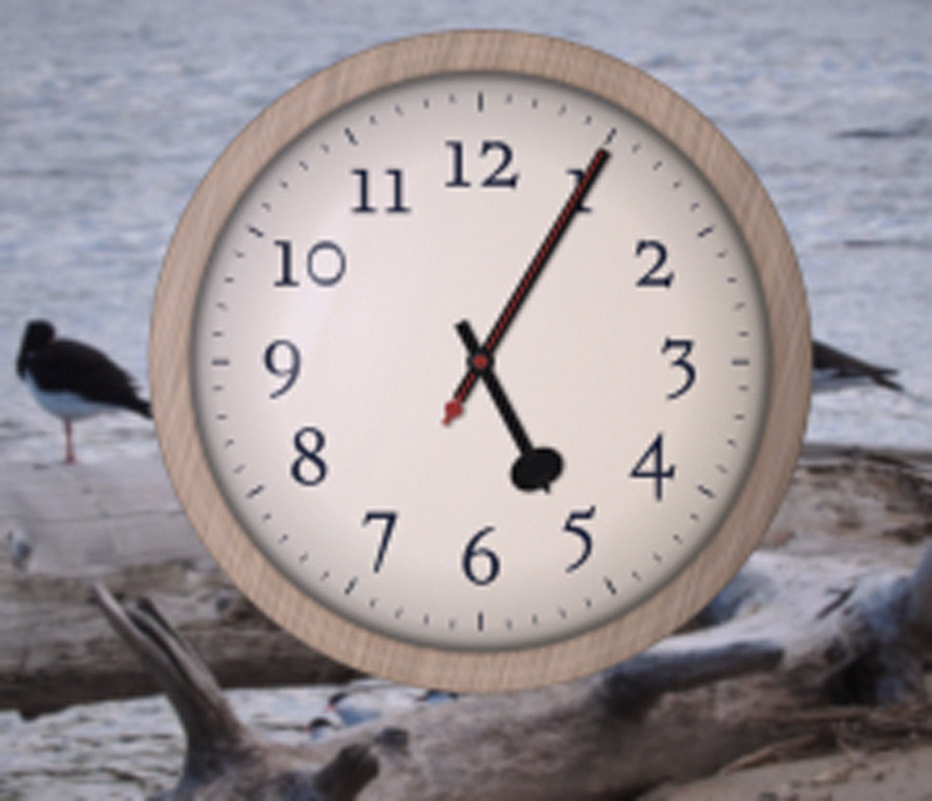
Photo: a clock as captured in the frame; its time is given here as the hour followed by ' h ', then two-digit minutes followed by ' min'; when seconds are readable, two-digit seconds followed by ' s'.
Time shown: 5 h 05 min 05 s
